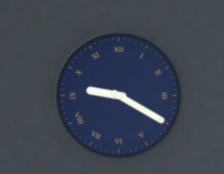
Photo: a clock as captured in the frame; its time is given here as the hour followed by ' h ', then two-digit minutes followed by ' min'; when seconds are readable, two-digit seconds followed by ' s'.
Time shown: 9 h 20 min
